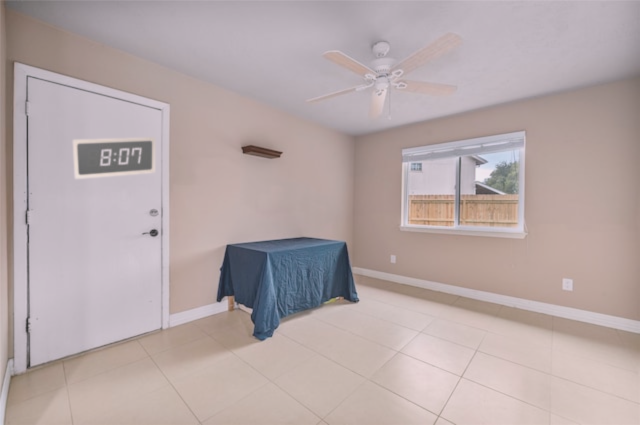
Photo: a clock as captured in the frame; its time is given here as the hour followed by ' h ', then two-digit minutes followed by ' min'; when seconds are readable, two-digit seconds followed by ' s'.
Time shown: 8 h 07 min
